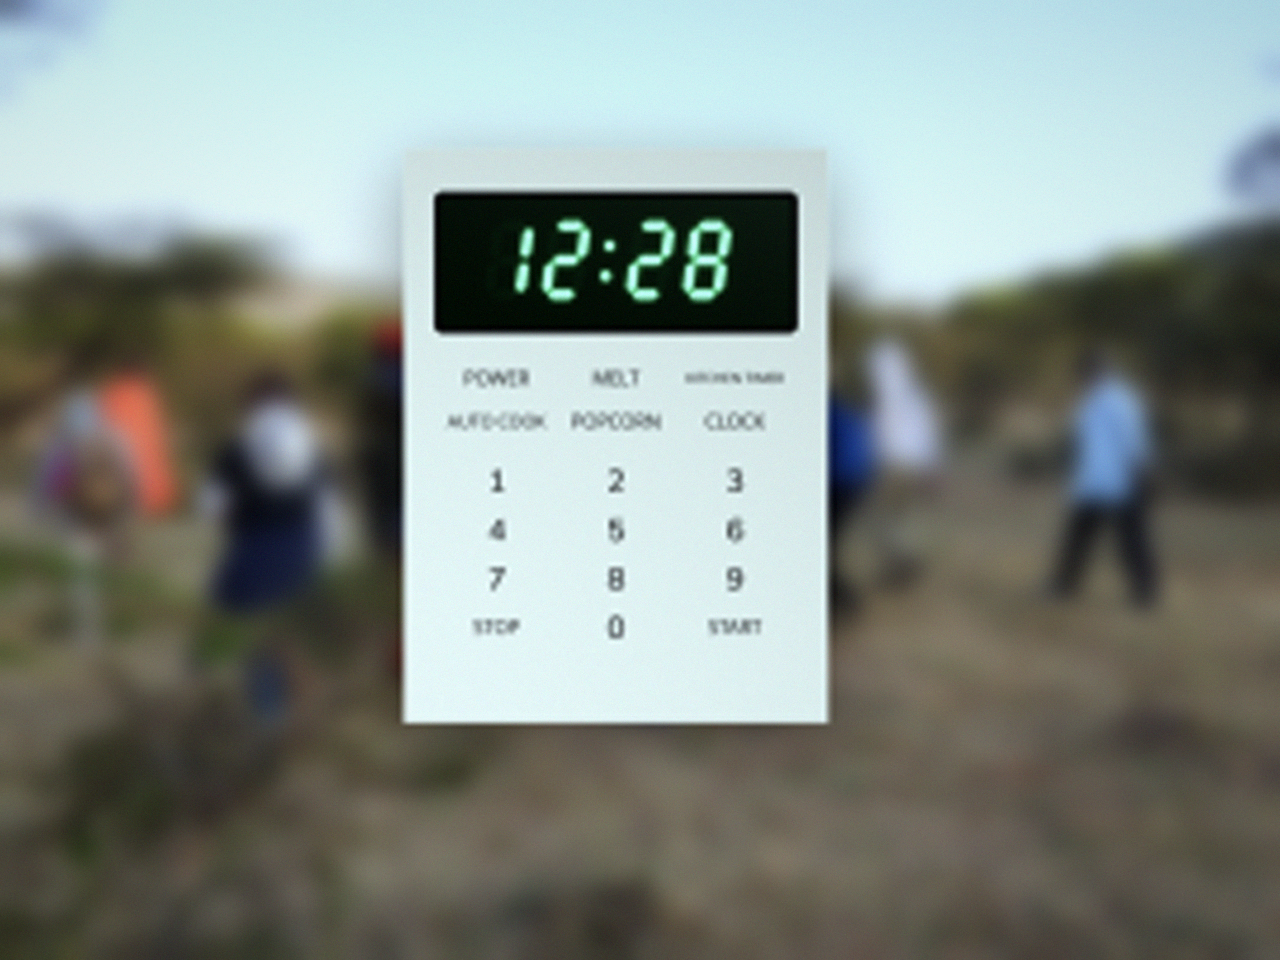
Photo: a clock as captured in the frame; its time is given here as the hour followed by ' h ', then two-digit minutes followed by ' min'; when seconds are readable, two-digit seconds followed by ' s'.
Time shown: 12 h 28 min
